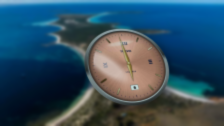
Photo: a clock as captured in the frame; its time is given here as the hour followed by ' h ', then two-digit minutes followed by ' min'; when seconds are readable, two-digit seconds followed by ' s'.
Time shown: 5 h 59 min
